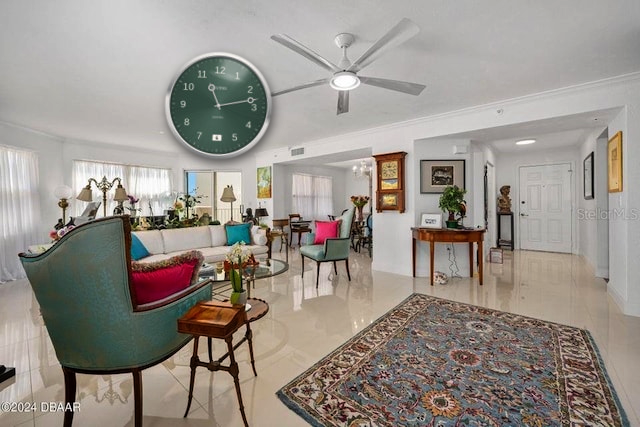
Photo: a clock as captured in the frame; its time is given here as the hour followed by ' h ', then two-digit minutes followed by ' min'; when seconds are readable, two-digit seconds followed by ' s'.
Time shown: 11 h 13 min
